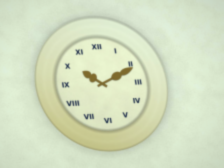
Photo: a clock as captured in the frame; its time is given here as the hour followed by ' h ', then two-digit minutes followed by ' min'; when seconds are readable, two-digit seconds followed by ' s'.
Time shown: 10 h 11 min
